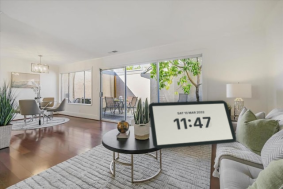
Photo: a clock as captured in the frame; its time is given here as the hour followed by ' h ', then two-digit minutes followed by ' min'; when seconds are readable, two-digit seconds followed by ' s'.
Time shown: 11 h 47 min
